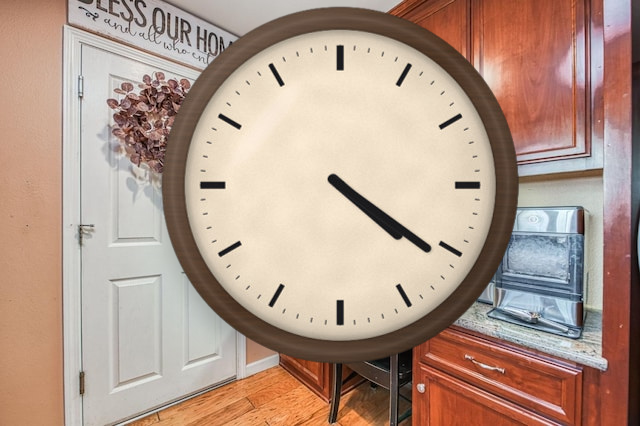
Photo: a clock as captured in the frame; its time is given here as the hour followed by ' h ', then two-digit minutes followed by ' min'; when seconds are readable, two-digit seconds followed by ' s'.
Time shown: 4 h 21 min
